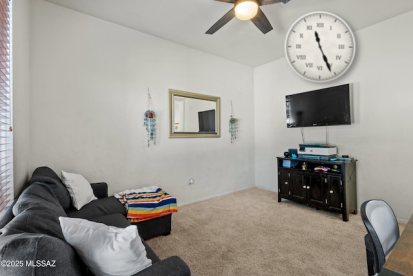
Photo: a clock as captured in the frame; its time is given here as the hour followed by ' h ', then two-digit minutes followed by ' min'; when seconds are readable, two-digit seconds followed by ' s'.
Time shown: 11 h 26 min
